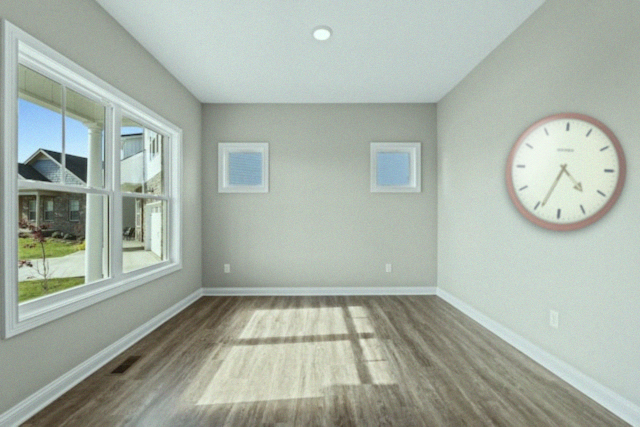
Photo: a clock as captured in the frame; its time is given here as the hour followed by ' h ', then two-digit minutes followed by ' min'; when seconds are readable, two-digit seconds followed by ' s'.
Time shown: 4 h 34 min
